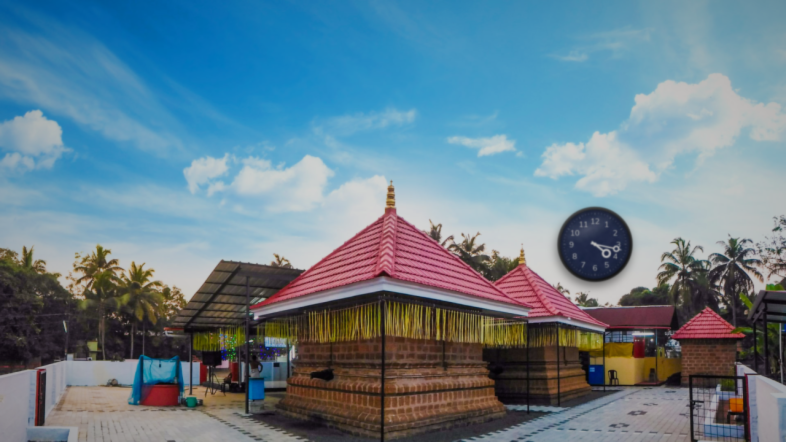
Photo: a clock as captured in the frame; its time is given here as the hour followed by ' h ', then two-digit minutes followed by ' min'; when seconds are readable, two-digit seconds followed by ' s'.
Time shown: 4 h 17 min
